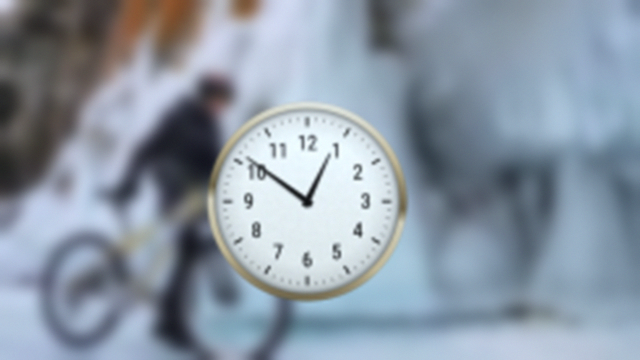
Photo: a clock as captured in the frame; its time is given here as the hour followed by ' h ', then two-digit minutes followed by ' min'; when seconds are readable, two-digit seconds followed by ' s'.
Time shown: 12 h 51 min
